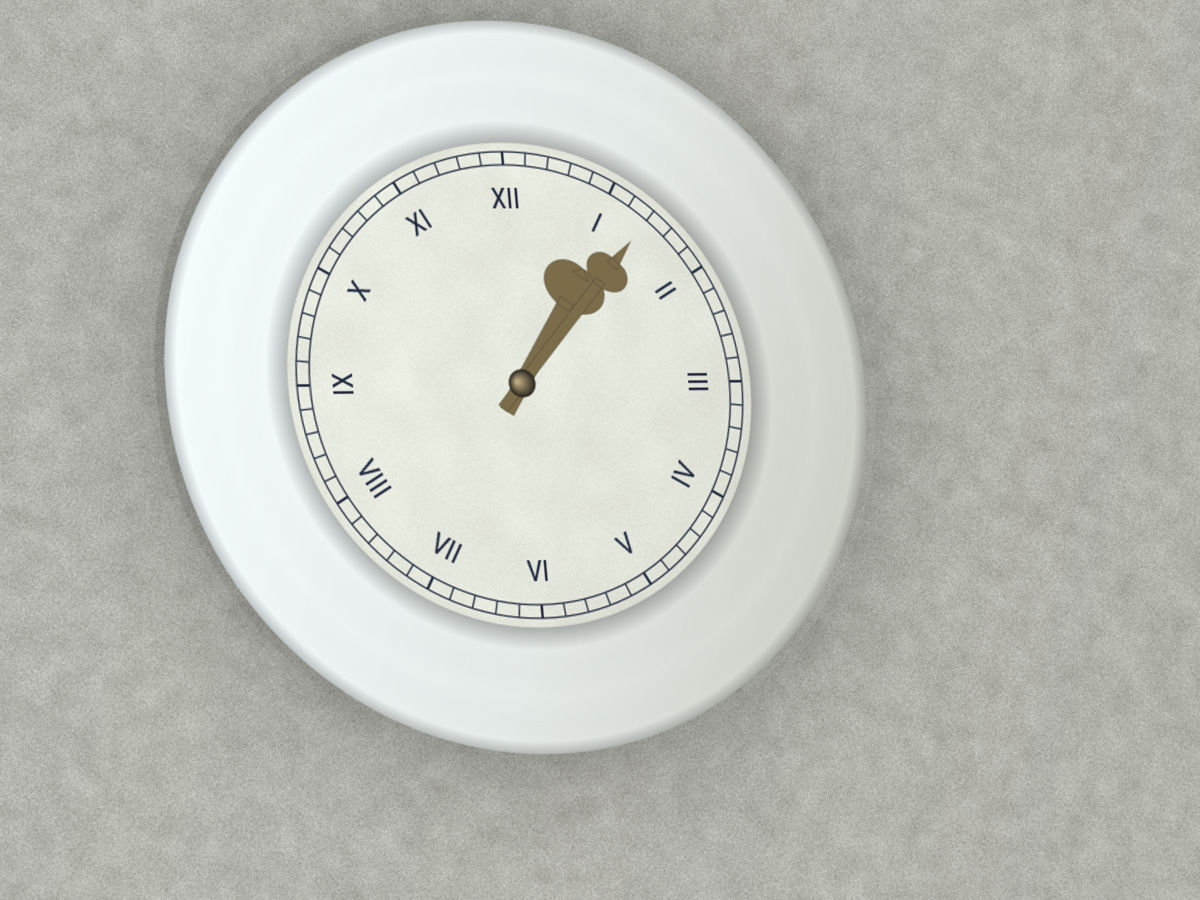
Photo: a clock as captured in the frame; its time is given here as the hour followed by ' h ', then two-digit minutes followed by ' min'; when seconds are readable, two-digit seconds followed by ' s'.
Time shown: 1 h 07 min
